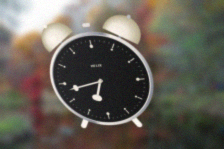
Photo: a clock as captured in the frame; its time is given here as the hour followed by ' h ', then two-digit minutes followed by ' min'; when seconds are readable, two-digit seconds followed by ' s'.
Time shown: 6 h 43 min
